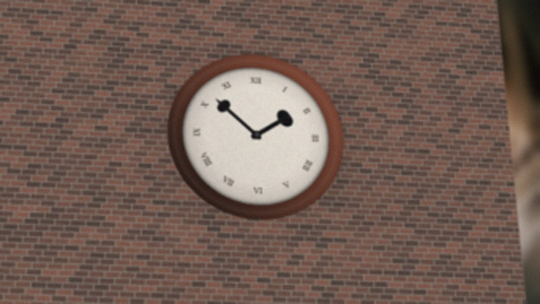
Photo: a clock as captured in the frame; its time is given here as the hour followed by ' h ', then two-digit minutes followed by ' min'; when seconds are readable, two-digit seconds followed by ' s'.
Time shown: 1 h 52 min
